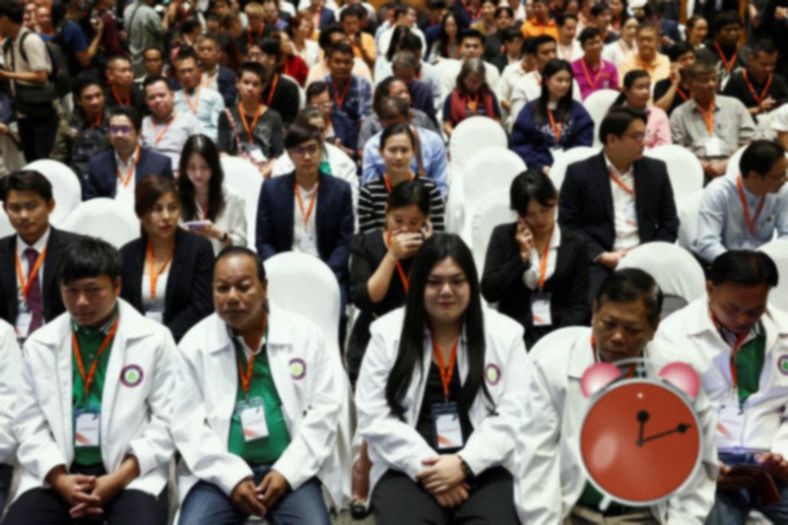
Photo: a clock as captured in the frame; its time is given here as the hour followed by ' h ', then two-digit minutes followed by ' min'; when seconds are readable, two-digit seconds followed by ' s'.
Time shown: 12 h 12 min
